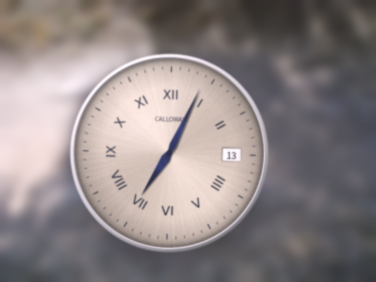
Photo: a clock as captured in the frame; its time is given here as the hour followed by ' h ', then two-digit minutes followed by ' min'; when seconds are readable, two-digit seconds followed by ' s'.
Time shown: 7 h 04 min
